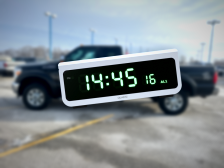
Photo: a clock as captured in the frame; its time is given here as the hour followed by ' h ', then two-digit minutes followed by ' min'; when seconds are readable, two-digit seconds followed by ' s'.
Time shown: 14 h 45 min 16 s
